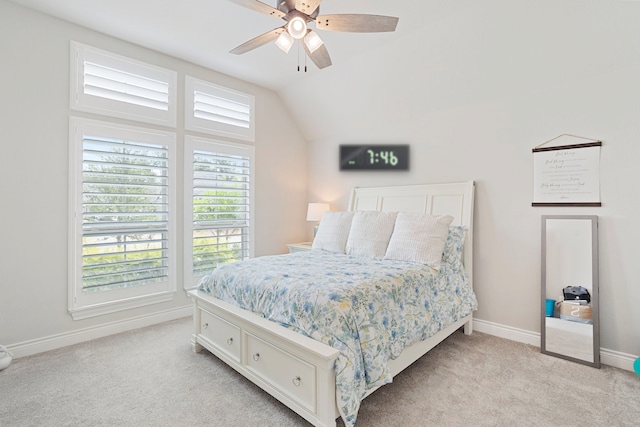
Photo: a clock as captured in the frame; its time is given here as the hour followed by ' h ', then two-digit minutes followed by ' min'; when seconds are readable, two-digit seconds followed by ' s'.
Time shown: 7 h 46 min
